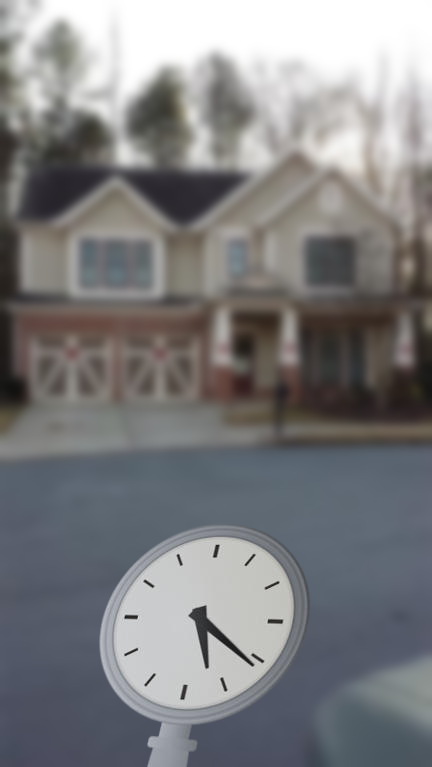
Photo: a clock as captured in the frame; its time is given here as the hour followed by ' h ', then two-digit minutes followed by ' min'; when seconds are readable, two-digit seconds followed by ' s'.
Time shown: 5 h 21 min
